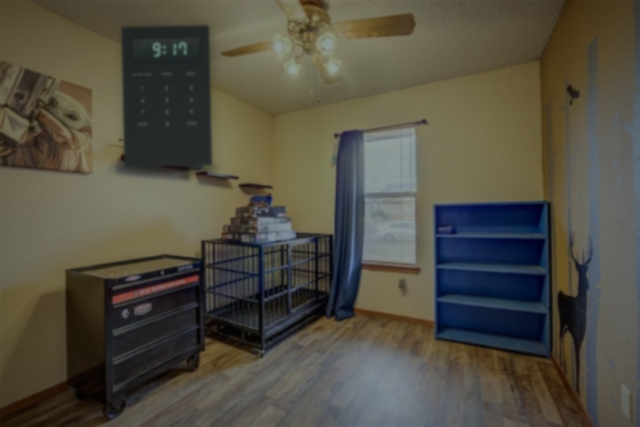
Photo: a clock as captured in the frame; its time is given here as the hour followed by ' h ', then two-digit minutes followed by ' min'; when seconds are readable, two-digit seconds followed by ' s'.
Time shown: 9 h 17 min
